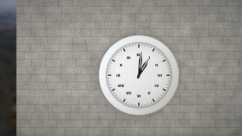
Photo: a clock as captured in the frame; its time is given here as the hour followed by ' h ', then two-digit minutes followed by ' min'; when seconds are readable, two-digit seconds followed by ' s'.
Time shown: 1 h 01 min
